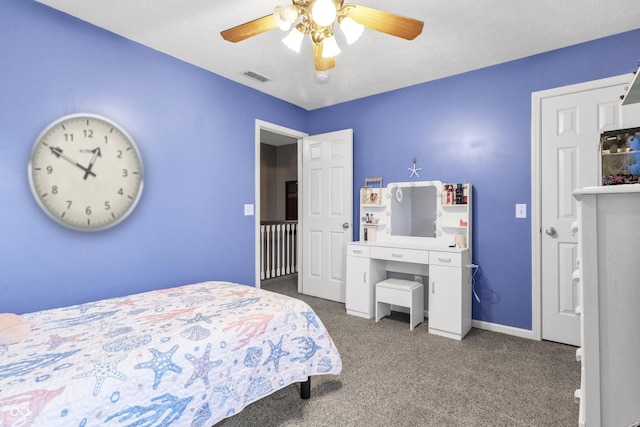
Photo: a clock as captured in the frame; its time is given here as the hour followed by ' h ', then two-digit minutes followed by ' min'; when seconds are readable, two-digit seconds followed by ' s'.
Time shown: 12 h 50 min
